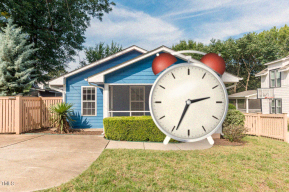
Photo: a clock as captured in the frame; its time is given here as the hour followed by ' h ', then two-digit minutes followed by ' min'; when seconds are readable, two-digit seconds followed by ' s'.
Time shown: 2 h 34 min
